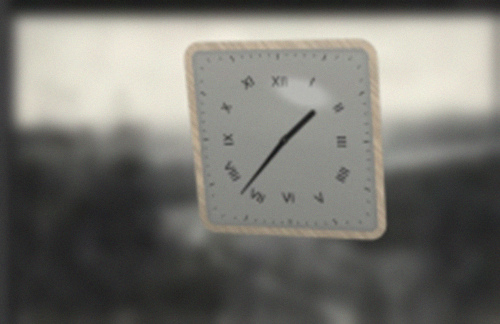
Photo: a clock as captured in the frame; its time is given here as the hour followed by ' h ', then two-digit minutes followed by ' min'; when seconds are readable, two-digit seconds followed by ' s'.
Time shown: 1 h 37 min
